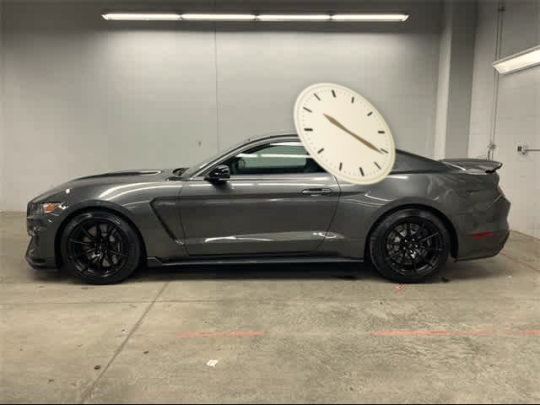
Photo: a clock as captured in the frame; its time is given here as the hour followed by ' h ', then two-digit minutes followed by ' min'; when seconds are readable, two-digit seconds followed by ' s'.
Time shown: 10 h 21 min
